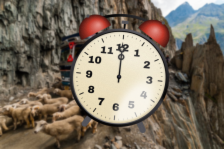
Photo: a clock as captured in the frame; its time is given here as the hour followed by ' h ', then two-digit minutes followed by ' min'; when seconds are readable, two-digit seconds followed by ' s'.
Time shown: 12 h 00 min
